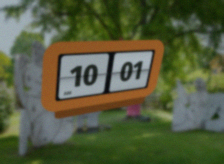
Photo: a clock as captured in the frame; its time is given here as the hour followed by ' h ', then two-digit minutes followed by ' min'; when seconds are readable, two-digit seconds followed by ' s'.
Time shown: 10 h 01 min
